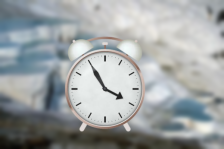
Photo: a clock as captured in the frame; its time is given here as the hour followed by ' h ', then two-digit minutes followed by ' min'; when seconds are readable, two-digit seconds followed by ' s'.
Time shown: 3 h 55 min
